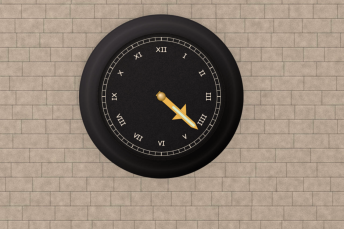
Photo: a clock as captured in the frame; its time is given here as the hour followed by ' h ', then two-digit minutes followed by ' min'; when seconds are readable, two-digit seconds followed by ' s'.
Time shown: 4 h 22 min
